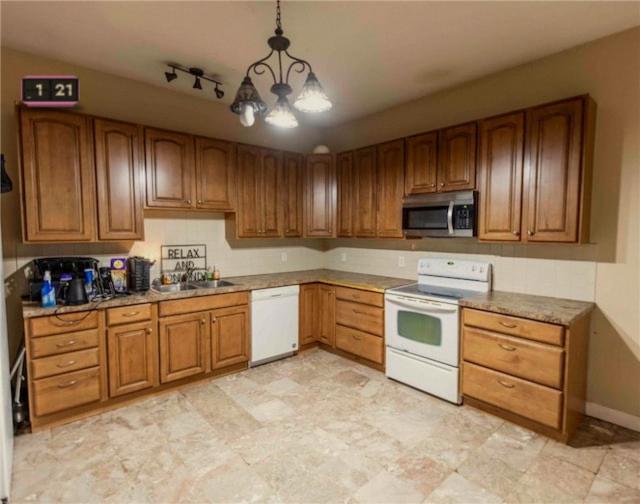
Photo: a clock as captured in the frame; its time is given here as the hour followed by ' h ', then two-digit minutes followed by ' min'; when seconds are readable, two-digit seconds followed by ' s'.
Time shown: 1 h 21 min
